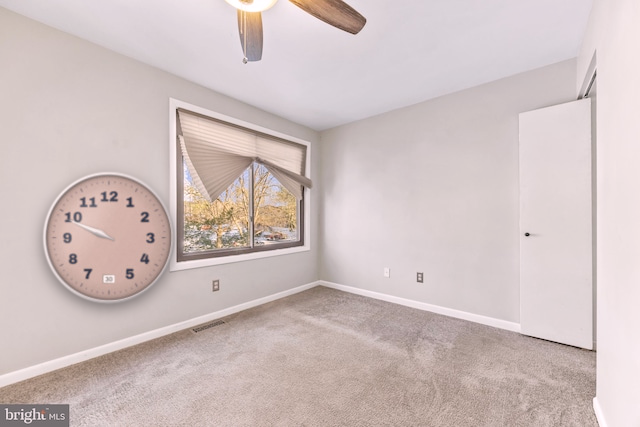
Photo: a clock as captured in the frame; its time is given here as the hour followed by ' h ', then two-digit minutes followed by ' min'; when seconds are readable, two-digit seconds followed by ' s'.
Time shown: 9 h 49 min
